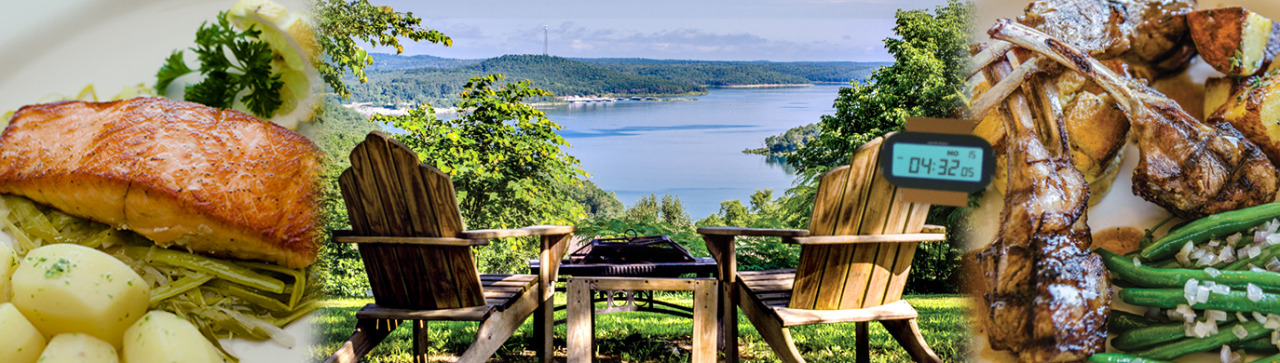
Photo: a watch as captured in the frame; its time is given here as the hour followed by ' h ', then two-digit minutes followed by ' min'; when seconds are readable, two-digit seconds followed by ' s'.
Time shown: 4 h 32 min
